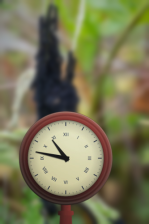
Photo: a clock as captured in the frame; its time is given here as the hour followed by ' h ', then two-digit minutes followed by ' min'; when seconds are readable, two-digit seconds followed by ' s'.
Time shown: 10 h 47 min
